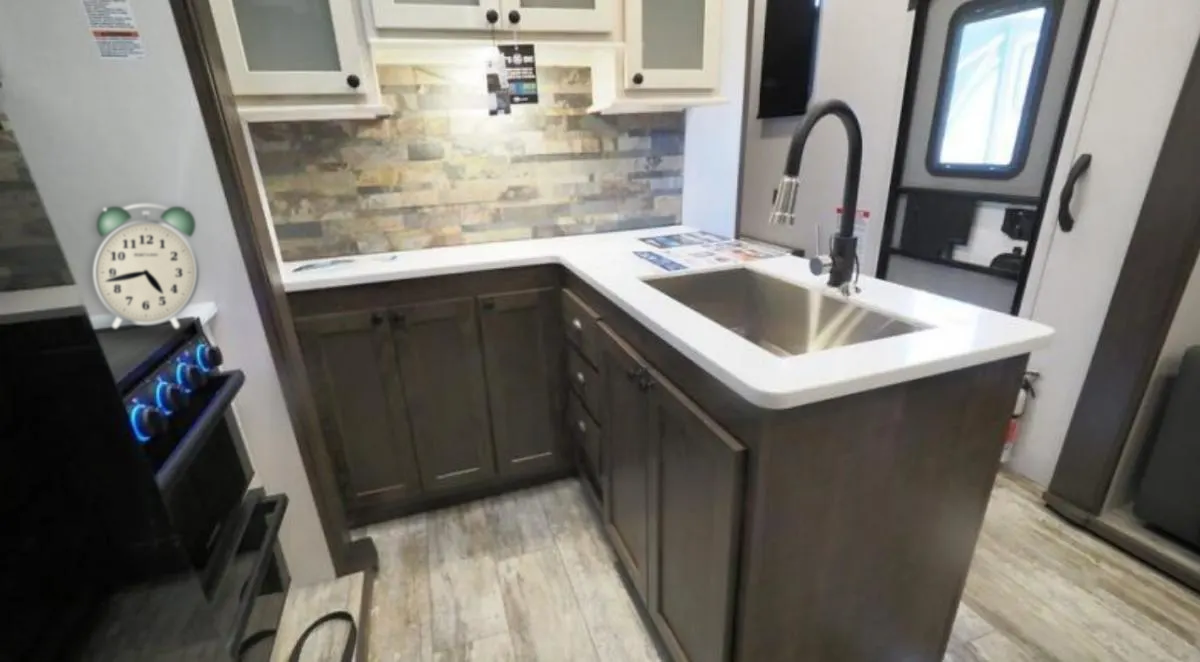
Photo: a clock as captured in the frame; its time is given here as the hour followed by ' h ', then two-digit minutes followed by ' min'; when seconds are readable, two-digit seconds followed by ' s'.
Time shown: 4 h 43 min
